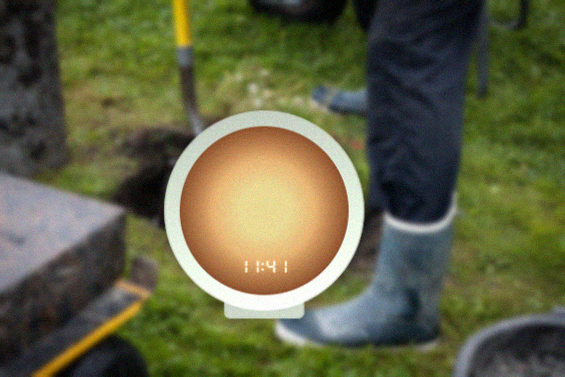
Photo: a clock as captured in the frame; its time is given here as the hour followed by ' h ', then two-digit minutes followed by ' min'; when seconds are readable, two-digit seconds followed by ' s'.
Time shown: 11 h 41 min
